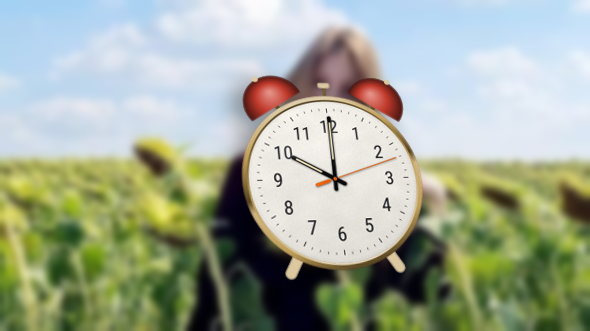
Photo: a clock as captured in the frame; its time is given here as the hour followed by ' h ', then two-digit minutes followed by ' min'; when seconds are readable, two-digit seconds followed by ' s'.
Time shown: 10 h 00 min 12 s
